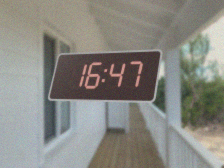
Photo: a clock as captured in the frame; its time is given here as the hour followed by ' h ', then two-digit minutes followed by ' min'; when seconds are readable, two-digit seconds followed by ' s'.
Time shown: 16 h 47 min
